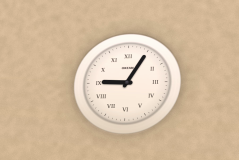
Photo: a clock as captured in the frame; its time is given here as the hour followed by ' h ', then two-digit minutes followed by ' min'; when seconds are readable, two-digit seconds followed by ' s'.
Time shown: 9 h 05 min
